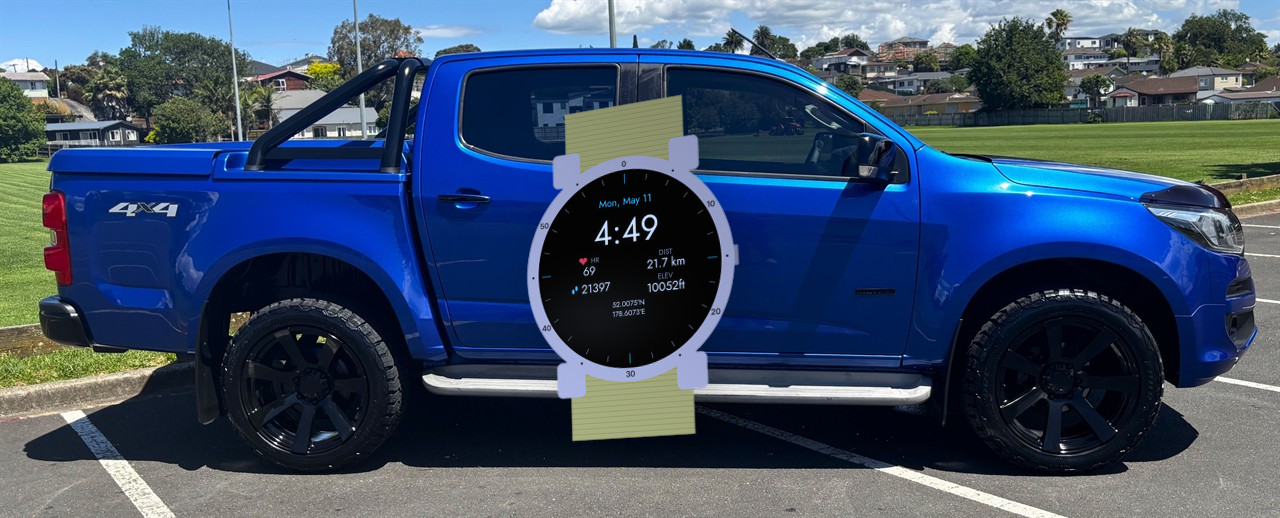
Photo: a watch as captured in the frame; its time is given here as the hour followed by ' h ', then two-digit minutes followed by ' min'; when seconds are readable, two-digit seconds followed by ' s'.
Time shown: 4 h 49 min
